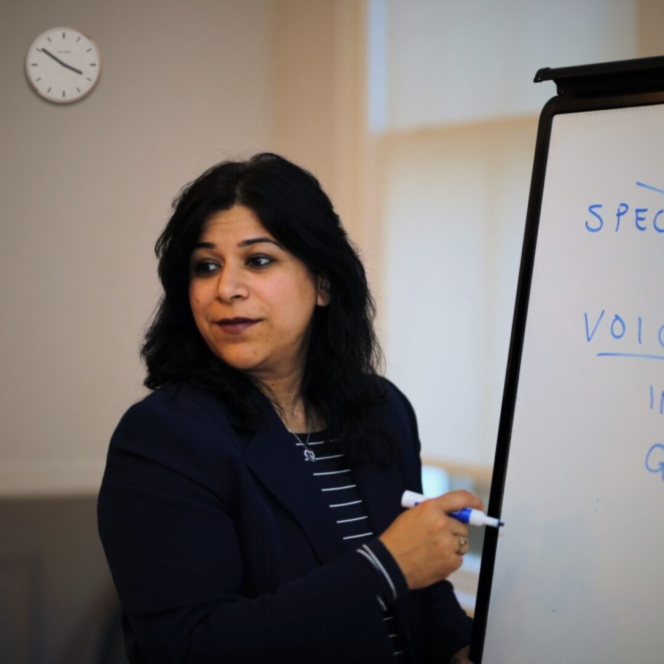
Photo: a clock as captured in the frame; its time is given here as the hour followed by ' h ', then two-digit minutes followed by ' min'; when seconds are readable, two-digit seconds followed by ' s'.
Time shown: 3 h 51 min
